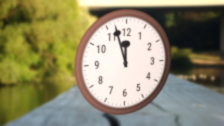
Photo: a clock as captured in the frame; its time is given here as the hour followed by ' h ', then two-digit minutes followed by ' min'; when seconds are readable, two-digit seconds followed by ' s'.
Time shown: 11 h 57 min
